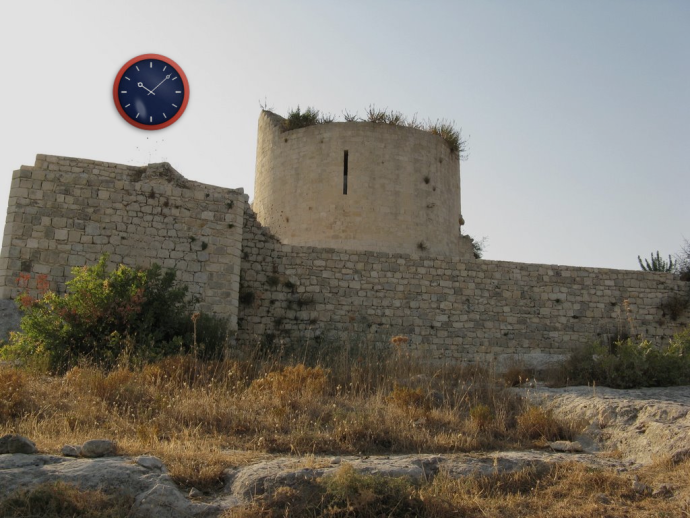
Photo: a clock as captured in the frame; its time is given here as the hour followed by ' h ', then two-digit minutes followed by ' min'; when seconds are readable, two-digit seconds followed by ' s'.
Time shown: 10 h 08 min
